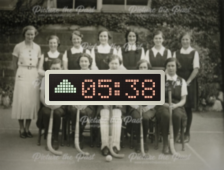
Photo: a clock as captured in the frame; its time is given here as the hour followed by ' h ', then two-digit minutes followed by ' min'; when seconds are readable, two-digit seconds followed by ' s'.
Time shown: 5 h 38 min
